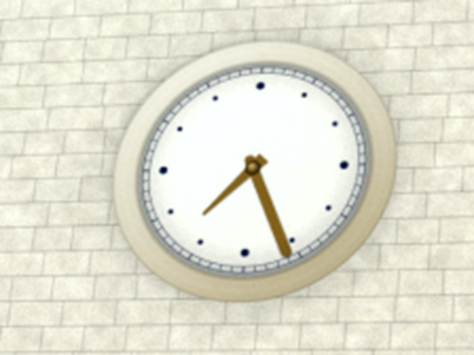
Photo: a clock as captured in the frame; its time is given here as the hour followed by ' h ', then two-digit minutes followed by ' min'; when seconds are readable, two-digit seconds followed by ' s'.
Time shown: 7 h 26 min
